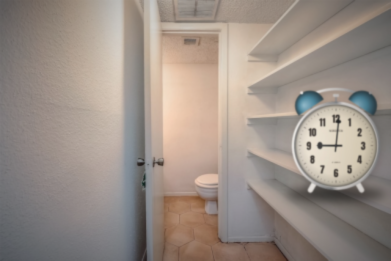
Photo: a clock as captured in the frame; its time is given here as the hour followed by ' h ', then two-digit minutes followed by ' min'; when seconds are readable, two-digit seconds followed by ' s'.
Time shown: 9 h 01 min
